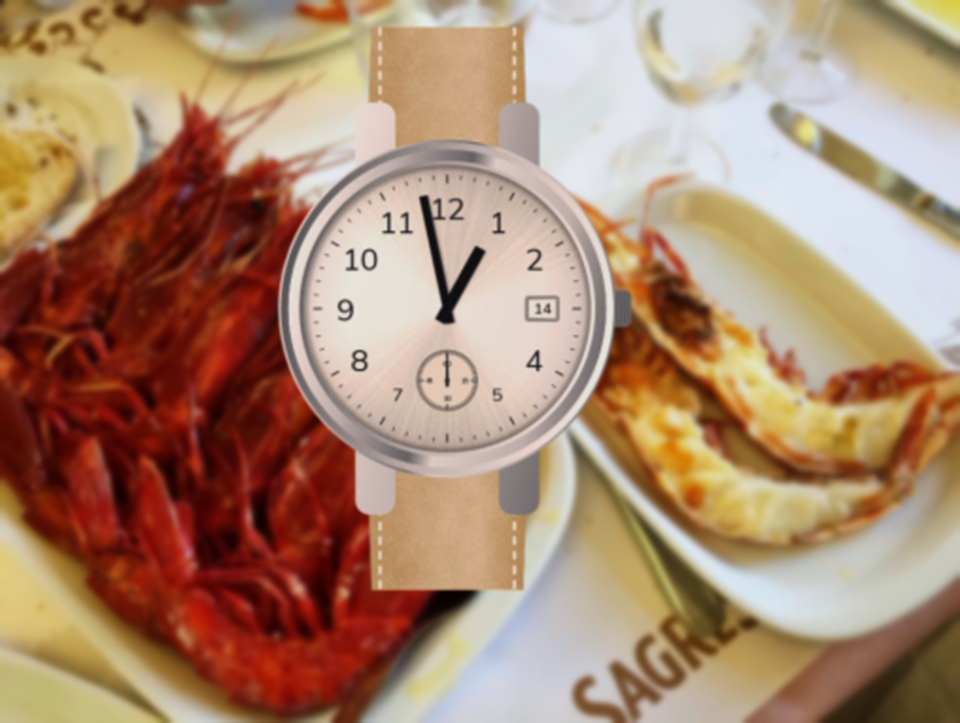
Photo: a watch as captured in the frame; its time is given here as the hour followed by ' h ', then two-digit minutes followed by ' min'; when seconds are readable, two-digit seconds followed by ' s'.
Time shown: 12 h 58 min
